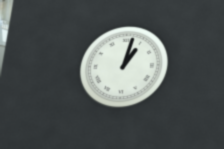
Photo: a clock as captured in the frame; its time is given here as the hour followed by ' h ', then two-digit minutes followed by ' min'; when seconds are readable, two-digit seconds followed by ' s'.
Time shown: 1 h 02 min
